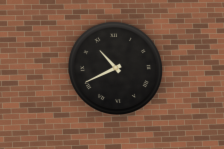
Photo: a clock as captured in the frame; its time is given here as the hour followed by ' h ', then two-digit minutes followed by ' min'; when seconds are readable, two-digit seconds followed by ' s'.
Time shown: 10 h 41 min
